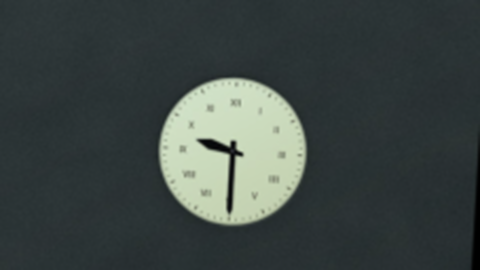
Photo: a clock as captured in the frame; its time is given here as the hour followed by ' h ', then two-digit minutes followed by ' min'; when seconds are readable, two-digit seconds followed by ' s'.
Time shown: 9 h 30 min
